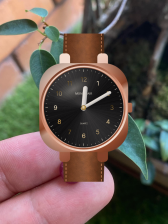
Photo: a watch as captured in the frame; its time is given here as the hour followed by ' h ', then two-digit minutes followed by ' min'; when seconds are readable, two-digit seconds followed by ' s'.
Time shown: 12 h 10 min
